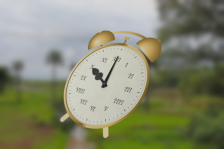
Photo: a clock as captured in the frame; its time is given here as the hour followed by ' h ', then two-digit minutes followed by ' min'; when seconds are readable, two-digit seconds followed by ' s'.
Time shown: 10 h 00 min
